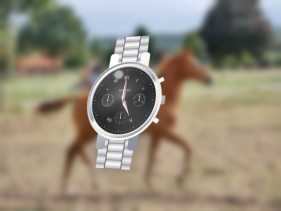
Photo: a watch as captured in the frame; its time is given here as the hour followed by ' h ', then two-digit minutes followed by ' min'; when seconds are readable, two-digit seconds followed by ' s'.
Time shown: 5 h 00 min
